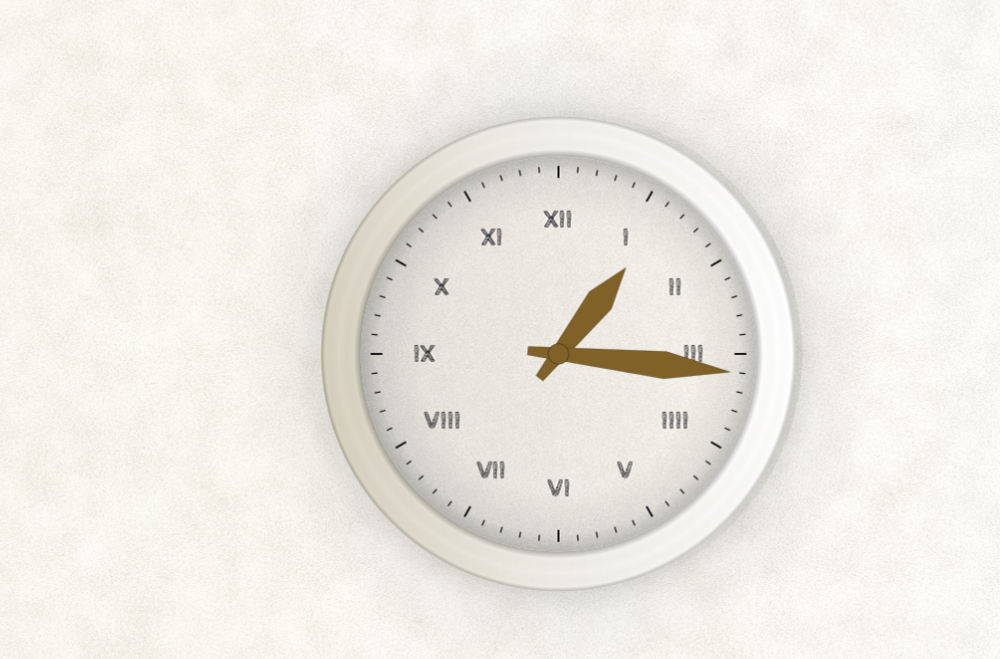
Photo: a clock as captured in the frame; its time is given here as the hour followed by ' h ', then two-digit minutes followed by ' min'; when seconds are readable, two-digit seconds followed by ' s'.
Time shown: 1 h 16 min
